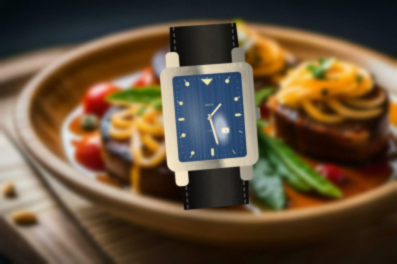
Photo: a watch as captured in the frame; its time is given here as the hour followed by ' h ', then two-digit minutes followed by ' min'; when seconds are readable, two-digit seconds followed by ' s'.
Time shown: 1 h 28 min
